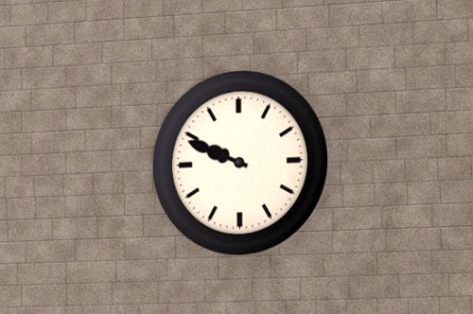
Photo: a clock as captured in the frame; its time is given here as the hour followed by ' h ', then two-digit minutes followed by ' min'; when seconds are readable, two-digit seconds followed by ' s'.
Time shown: 9 h 49 min
